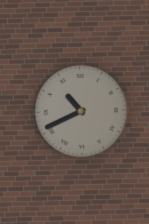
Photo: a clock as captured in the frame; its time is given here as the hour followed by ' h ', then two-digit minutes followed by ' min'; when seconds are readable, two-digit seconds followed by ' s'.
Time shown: 10 h 41 min
